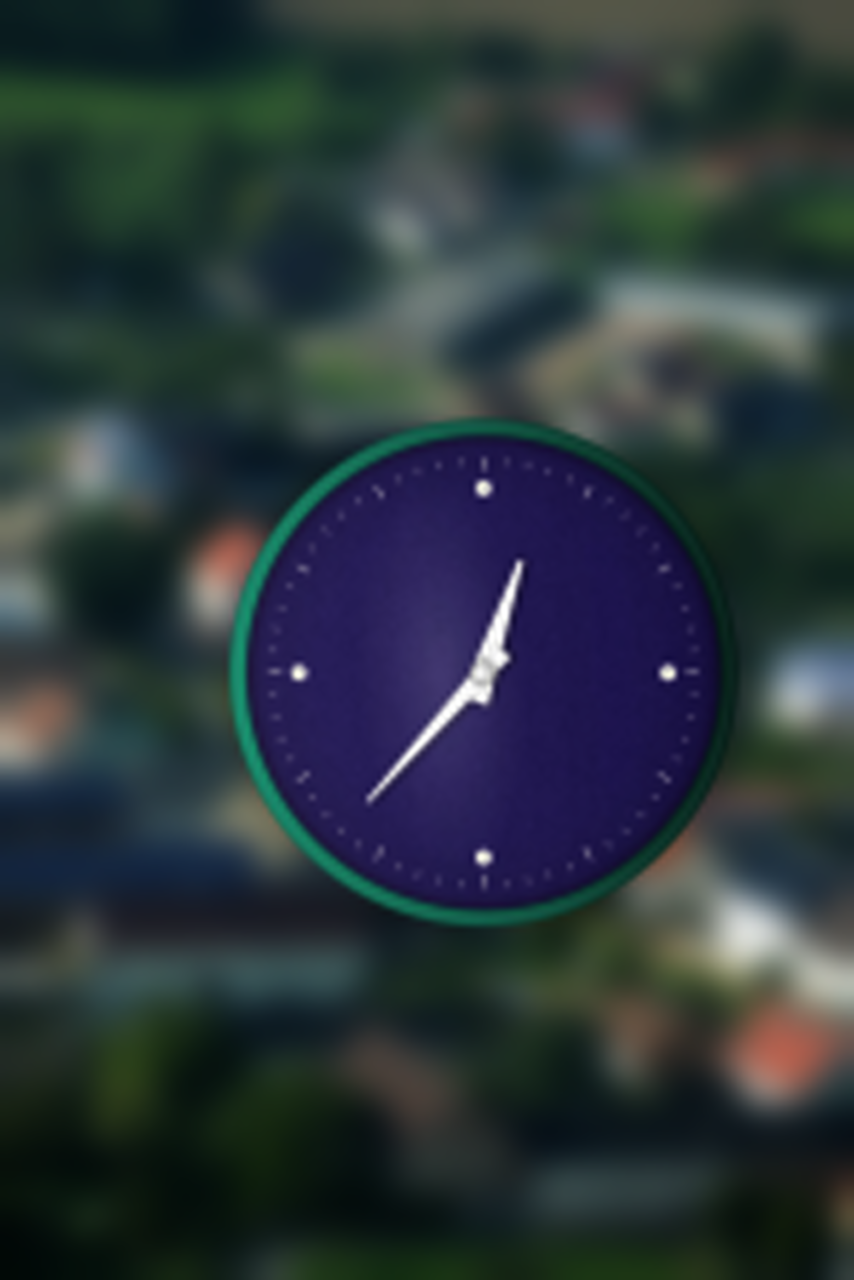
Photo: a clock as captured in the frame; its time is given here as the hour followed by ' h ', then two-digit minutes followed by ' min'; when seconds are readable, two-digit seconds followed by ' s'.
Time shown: 12 h 37 min
